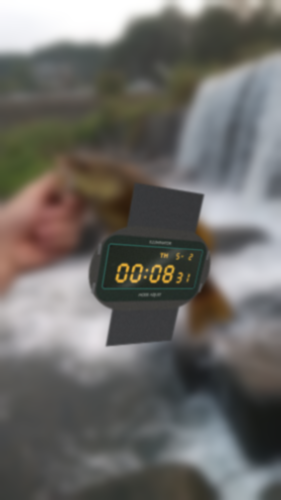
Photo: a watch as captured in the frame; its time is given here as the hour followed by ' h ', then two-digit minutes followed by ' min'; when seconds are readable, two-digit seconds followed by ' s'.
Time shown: 0 h 08 min 31 s
